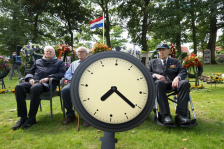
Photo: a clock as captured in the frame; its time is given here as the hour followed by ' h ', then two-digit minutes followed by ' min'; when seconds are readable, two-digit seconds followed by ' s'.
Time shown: 7 h 21 min
